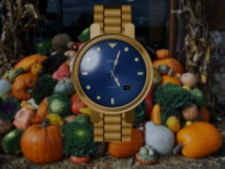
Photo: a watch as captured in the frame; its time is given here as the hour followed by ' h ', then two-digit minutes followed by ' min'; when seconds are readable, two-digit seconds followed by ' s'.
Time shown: 5 h 03 min
